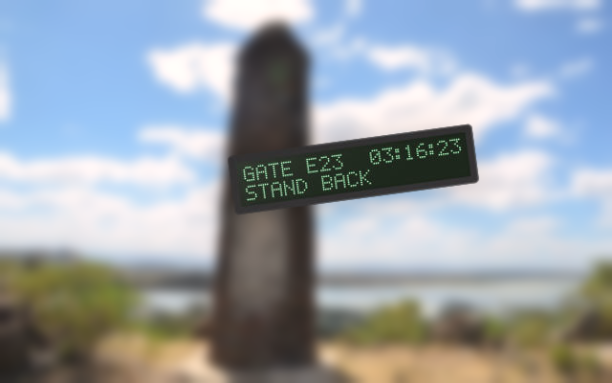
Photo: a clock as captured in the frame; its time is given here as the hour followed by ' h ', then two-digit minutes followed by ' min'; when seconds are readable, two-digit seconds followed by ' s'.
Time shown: 3 h 16 min 23 s
